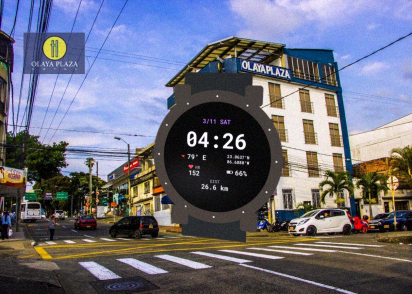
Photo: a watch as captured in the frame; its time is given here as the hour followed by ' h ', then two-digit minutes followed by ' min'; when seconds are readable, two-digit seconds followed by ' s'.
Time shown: 4 h 26 min
